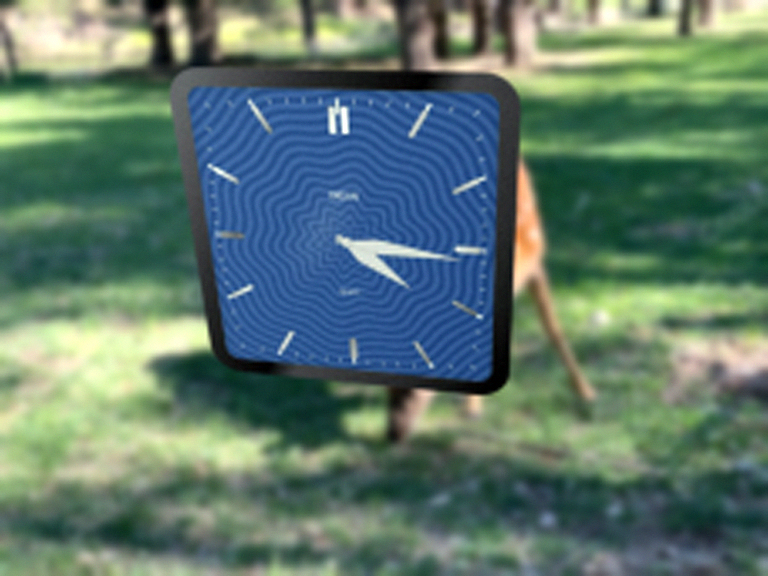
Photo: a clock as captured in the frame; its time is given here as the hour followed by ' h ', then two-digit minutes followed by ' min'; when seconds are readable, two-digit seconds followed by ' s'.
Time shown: 4 h 16 min
